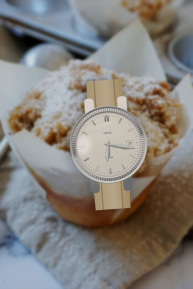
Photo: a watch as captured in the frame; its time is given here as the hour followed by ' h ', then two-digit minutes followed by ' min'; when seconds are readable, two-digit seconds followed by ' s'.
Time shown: 6 h 17 min
